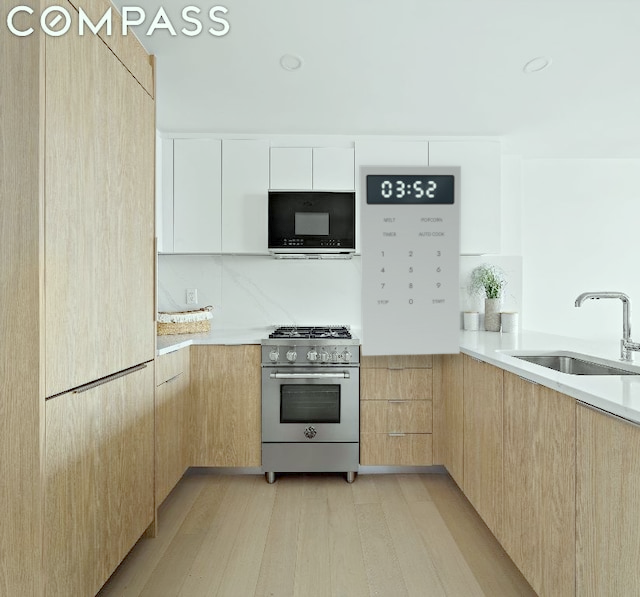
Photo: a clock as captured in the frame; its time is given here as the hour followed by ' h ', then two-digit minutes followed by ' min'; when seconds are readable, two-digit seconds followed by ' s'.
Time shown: 3 h 52 min
